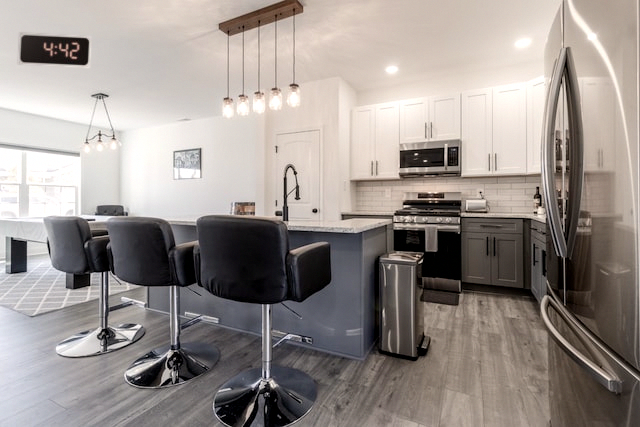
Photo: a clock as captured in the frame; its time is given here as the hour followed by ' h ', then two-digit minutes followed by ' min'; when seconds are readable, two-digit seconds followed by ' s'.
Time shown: 4 h 42 min
